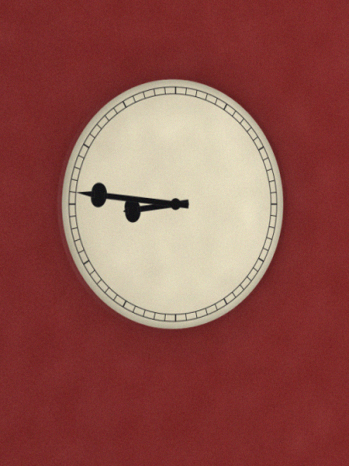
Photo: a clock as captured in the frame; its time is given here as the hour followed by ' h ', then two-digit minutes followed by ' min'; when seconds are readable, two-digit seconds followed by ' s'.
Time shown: 8 h 46 min
